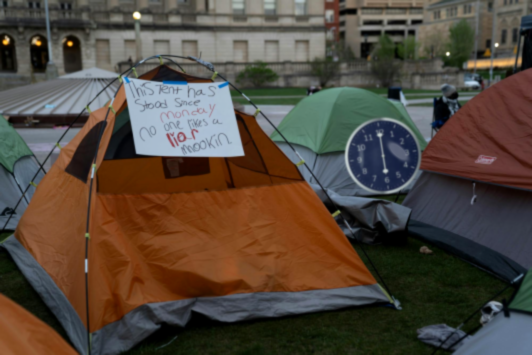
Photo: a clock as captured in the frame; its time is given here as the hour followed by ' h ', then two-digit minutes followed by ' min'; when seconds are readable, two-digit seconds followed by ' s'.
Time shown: 6 h 00 min
